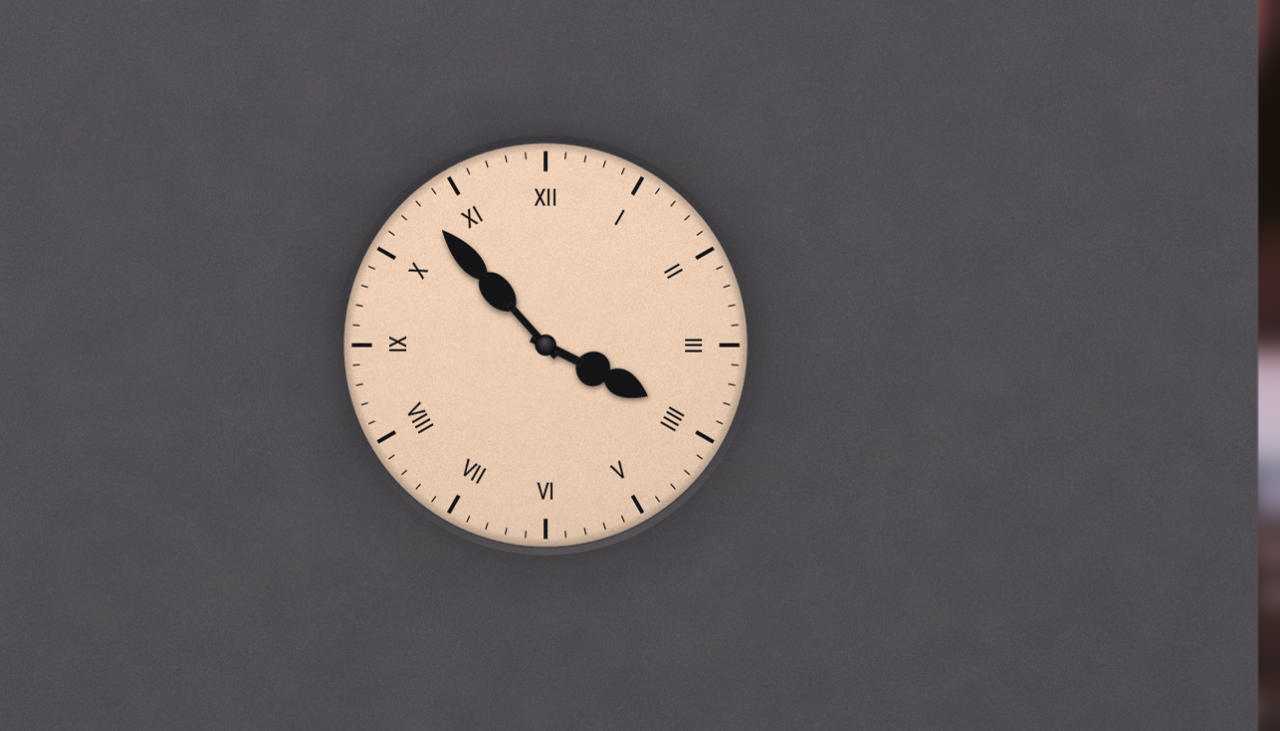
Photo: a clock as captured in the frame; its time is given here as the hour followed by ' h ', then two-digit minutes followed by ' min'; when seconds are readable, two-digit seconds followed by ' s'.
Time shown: 3 h 53 min
